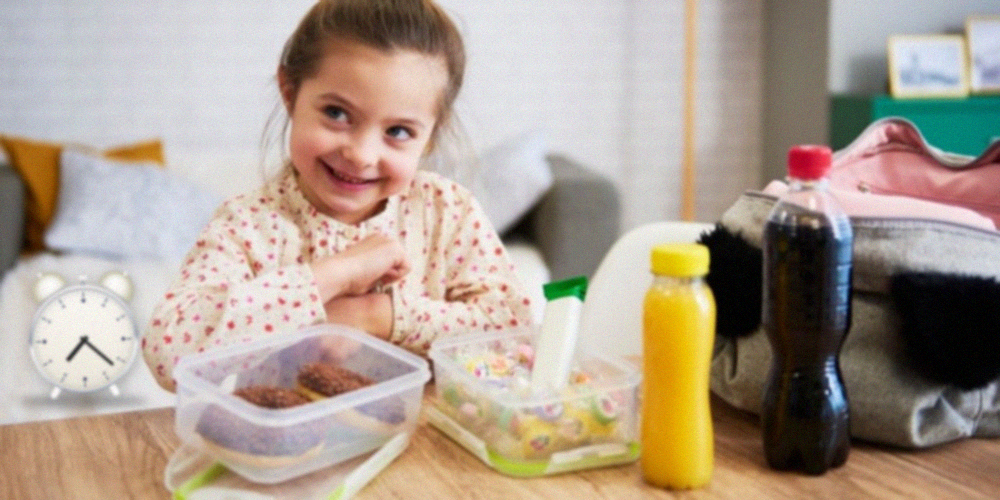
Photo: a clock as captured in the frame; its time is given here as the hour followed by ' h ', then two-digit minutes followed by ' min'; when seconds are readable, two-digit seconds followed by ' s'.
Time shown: 7 h 22 min
